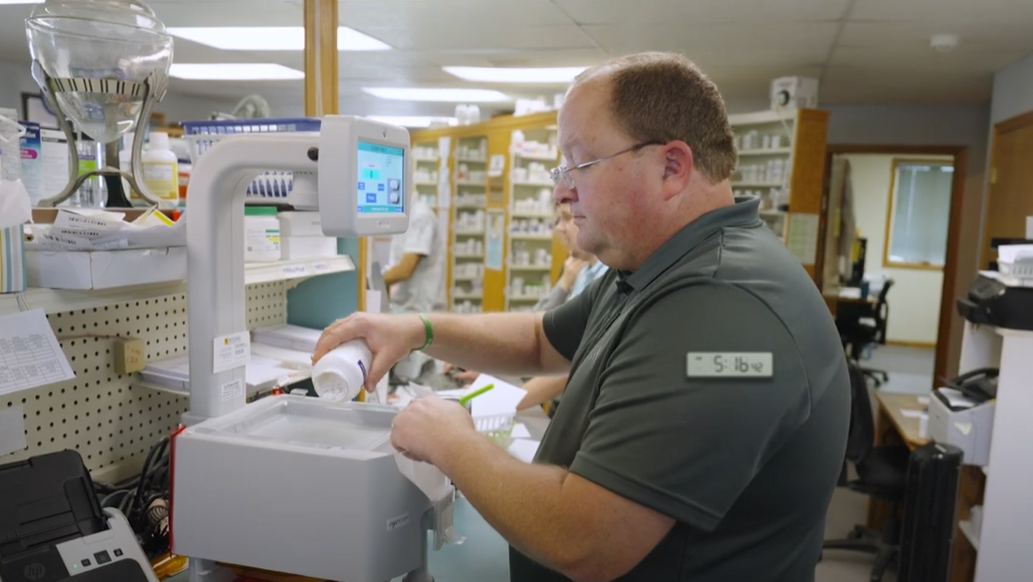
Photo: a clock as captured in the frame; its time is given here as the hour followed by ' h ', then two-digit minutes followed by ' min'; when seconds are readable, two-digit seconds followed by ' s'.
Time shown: 5 h 16 min
